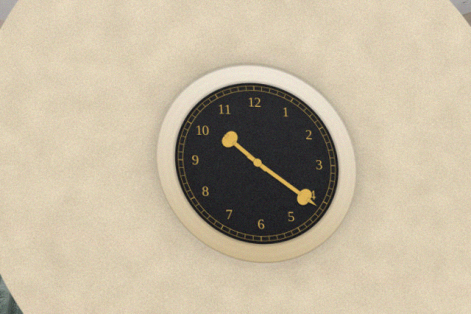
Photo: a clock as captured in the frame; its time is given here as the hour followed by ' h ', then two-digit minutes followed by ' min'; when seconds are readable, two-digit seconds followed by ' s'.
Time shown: 10 h 21 min
